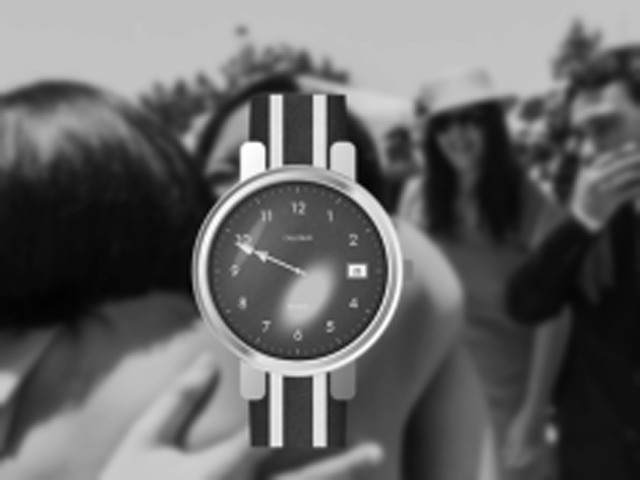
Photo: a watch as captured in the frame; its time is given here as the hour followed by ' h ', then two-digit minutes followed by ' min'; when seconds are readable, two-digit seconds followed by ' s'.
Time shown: 9 h 49 min
